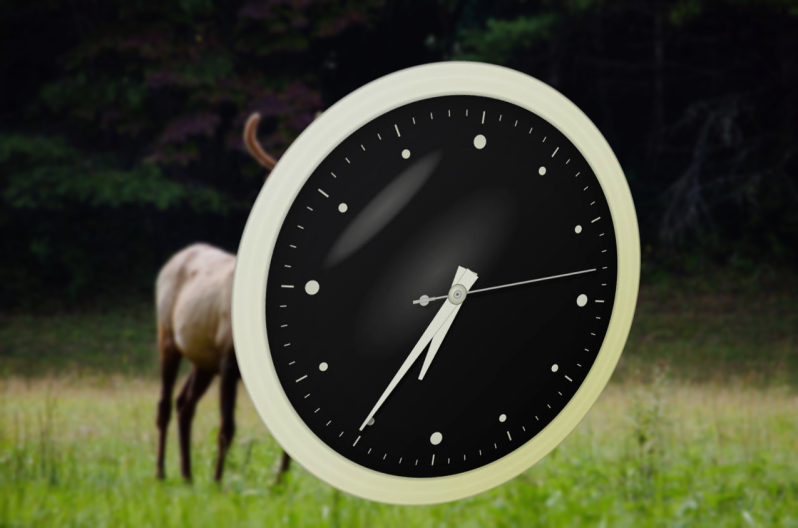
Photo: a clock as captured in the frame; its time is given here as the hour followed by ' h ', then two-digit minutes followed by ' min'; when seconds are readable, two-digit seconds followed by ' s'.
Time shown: 6 h 35 min 13 s
